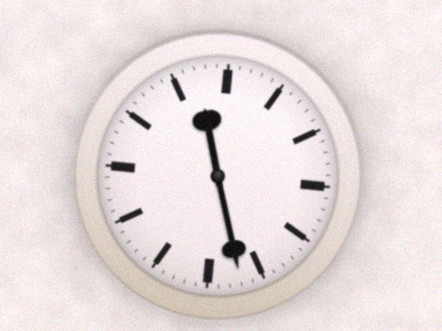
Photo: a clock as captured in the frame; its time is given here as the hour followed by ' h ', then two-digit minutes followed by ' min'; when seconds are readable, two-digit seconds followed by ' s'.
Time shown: 11 h 27 min
